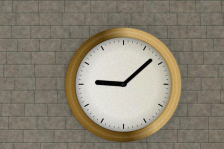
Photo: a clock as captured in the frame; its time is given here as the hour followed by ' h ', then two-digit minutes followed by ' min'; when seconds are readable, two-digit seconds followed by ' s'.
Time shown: 9 h 08 min
